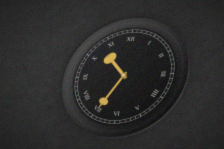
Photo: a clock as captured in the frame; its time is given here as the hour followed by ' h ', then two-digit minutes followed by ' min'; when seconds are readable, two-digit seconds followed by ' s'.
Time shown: 10 h 35 min
